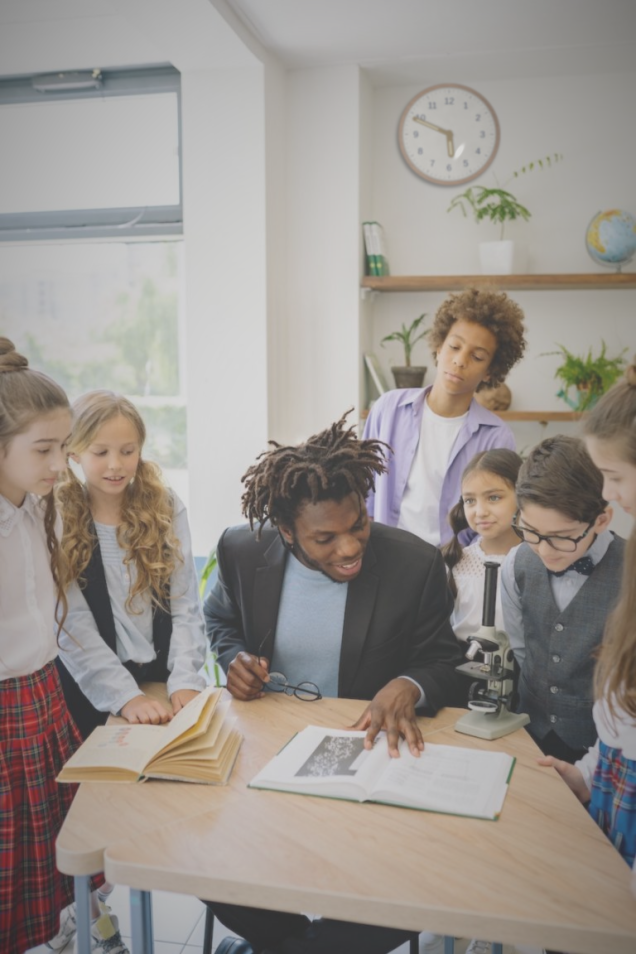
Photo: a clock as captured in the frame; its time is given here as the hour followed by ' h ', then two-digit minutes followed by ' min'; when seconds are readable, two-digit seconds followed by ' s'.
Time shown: 5 h 49 min
